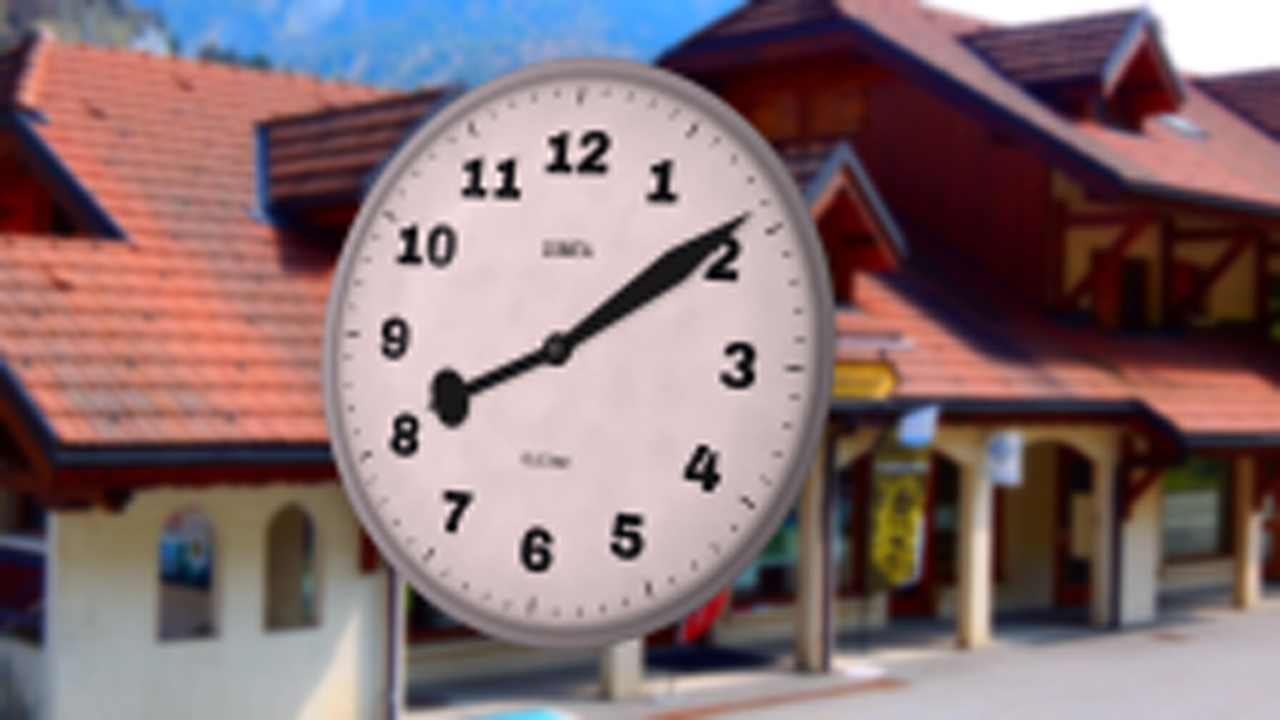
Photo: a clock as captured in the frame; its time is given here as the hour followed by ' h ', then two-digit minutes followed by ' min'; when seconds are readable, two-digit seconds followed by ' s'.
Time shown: 8 h 09 min
